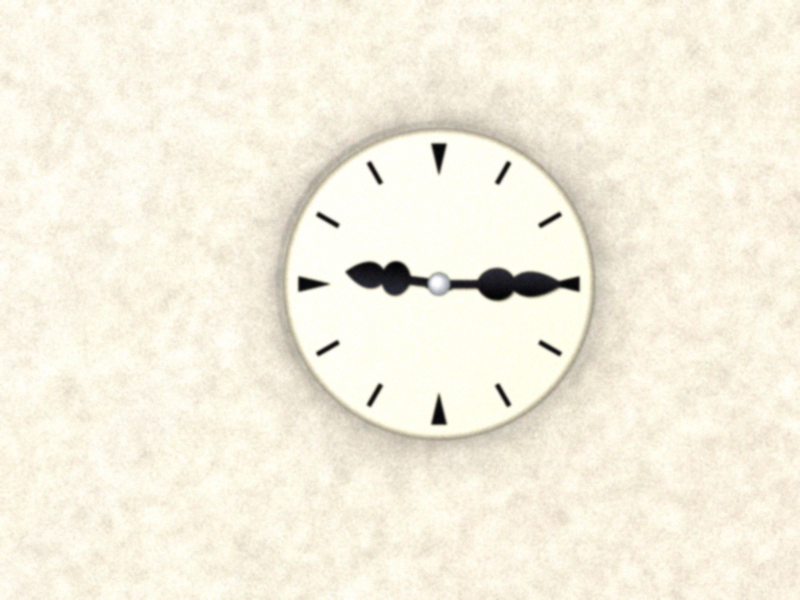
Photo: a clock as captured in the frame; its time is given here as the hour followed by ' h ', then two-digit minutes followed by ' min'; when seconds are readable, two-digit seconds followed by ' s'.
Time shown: 9 h 15 min
